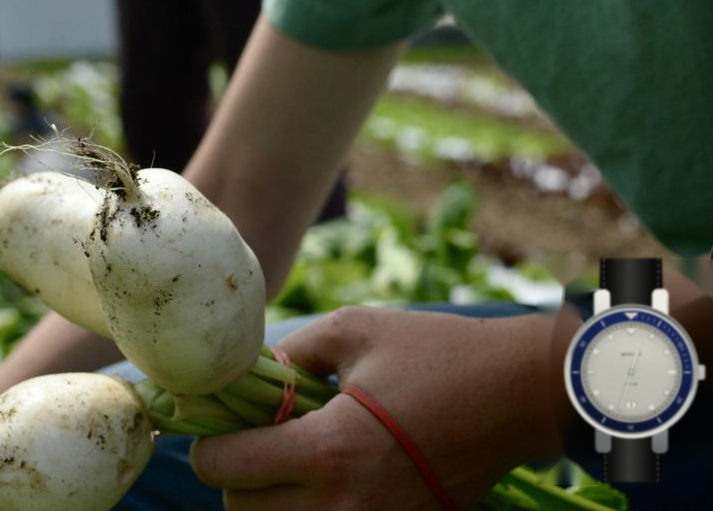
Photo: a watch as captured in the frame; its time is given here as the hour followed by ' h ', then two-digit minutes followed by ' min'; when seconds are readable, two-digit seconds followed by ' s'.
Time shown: 12 h 33 min
